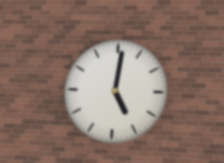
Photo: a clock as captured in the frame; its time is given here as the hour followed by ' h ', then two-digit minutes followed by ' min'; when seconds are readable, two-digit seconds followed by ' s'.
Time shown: 5 h 01 min
